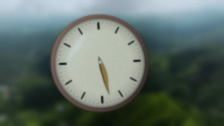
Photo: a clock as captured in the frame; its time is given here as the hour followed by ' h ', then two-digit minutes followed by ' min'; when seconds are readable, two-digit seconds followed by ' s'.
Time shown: 5 h 28 min
